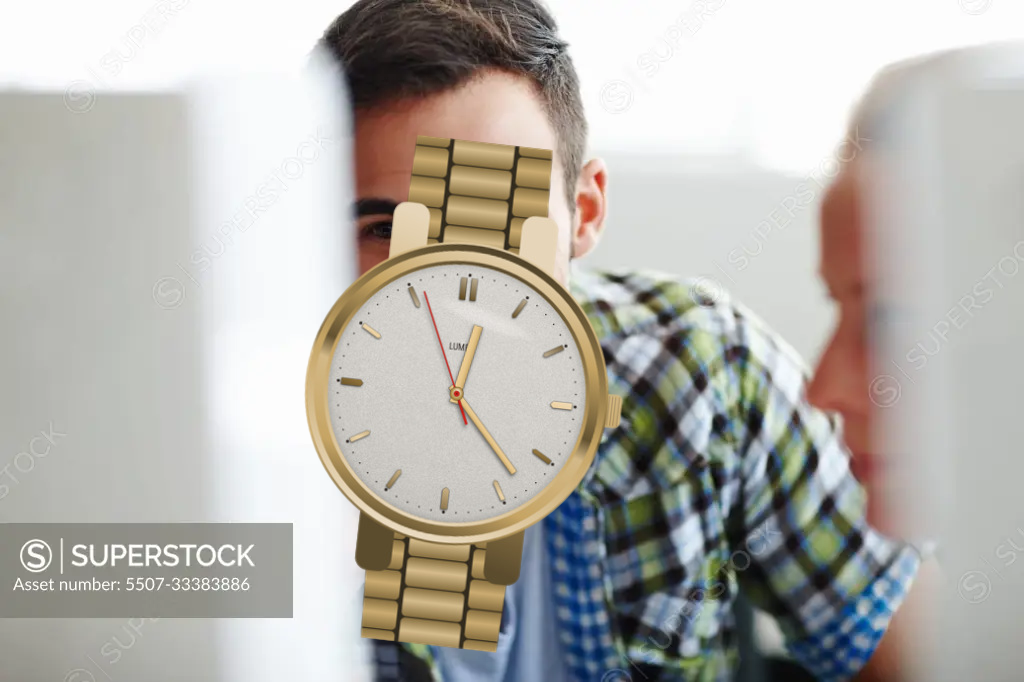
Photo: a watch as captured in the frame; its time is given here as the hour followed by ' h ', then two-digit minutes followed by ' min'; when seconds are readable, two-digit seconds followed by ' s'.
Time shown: 12 h 22 min 56 s
